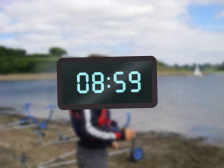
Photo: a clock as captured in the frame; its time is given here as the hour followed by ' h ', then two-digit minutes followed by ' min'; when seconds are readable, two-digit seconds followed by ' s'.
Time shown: 8 h 59 min
